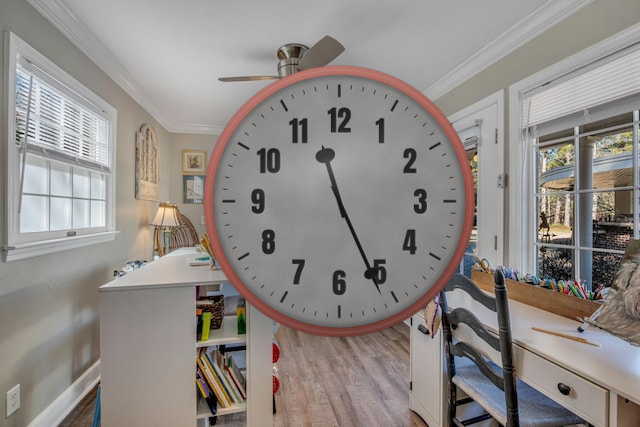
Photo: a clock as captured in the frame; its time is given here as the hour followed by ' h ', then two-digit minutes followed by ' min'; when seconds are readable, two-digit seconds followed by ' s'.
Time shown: 11 h 26 min
